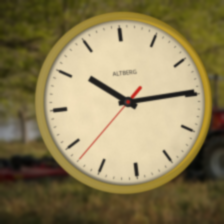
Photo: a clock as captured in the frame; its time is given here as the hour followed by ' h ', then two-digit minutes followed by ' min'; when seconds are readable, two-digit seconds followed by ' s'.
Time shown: 10 h 14 min 38 s
